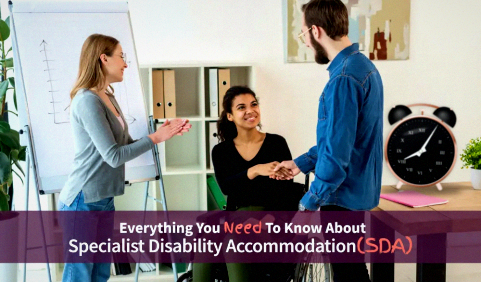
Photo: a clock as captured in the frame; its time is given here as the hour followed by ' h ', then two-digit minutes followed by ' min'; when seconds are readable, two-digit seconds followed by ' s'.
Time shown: 8 h 05 min
